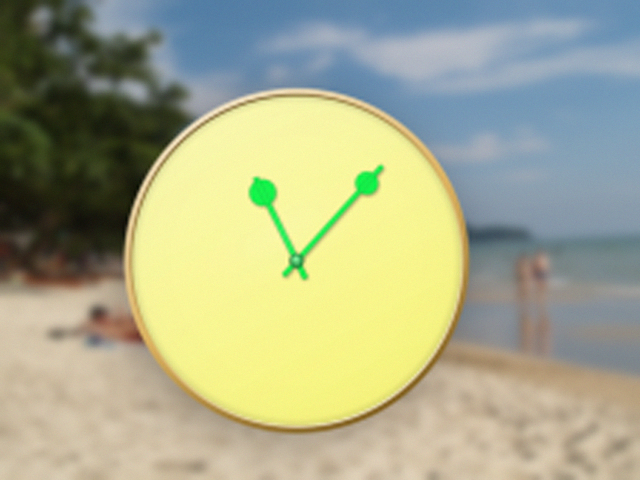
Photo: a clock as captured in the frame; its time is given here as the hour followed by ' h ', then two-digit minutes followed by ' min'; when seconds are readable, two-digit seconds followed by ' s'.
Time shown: 11 h 07 min
